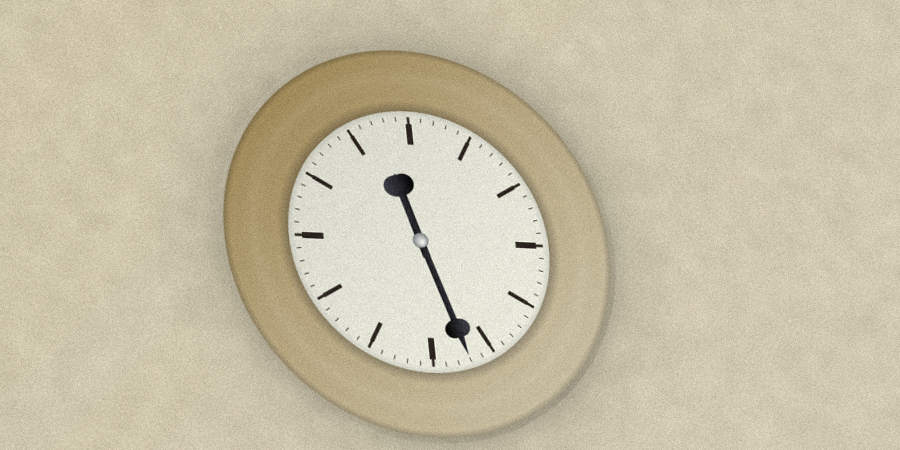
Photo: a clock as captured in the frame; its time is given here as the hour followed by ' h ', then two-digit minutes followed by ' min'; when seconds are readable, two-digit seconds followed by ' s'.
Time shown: 11 h 27 min
